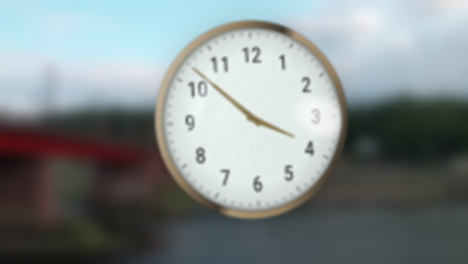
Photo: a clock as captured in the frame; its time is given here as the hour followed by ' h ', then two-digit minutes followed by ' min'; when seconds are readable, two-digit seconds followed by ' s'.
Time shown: 3 h 52 min
